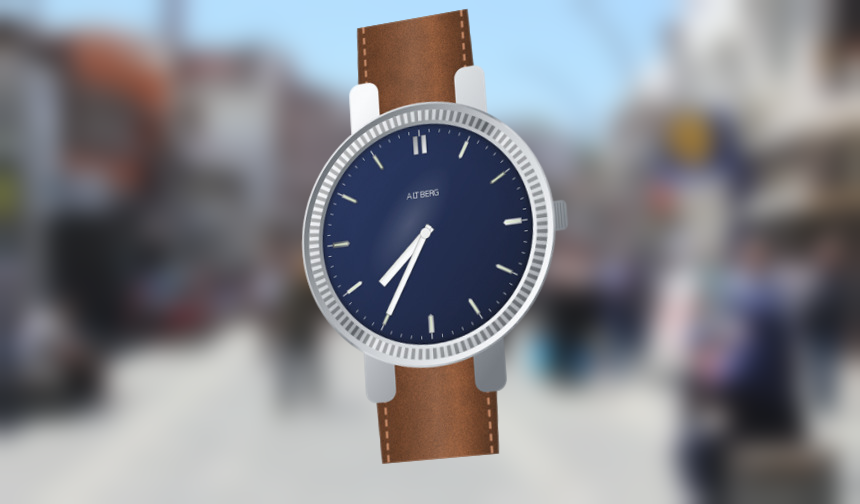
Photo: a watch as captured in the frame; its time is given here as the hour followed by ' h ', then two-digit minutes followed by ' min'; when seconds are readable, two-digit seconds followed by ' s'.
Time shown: 7 h 35 min
